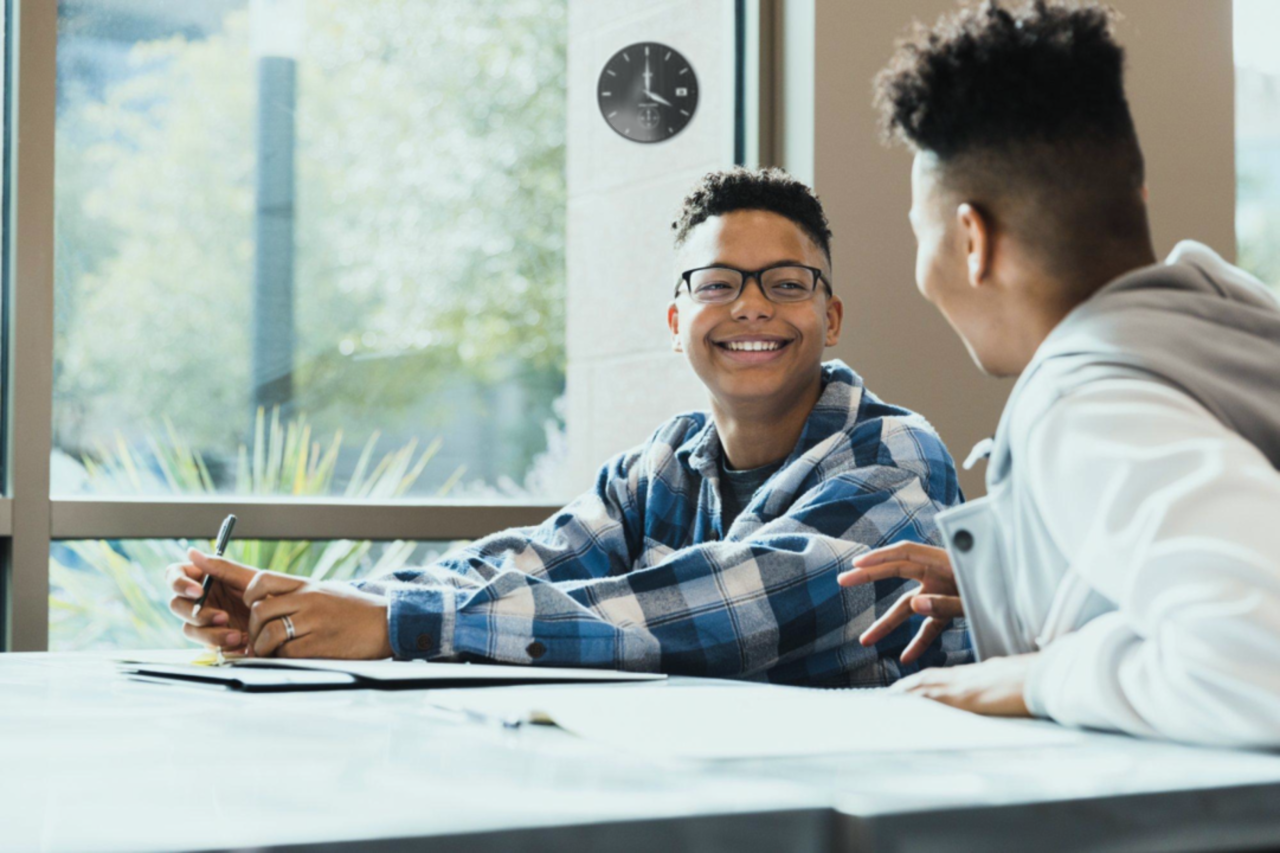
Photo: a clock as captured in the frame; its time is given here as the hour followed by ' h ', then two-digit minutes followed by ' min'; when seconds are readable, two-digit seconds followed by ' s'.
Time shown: 4 h 00 min
